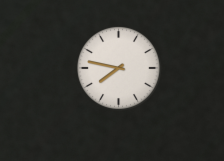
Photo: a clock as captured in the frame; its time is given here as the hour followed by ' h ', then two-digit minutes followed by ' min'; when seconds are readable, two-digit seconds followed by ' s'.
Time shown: 7 h 47 min
